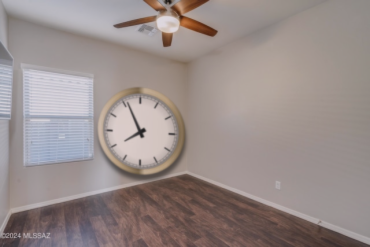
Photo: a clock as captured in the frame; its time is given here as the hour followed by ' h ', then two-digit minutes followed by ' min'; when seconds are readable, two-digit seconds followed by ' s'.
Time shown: 7 h 56 min
